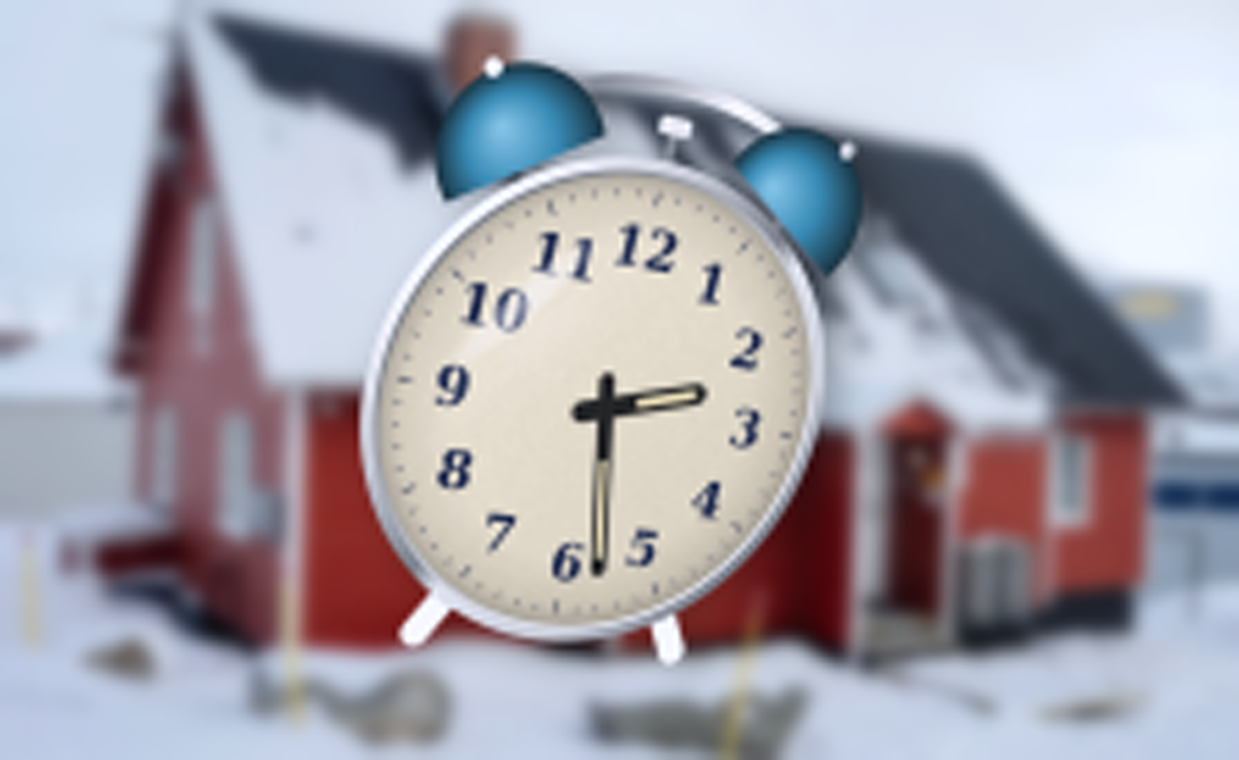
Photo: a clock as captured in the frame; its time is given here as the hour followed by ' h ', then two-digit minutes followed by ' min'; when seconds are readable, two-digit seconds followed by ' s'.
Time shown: 2 h 28 min
